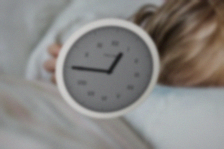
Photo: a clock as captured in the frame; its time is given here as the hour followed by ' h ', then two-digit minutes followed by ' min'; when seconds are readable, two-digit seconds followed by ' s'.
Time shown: 12 h 45 min
